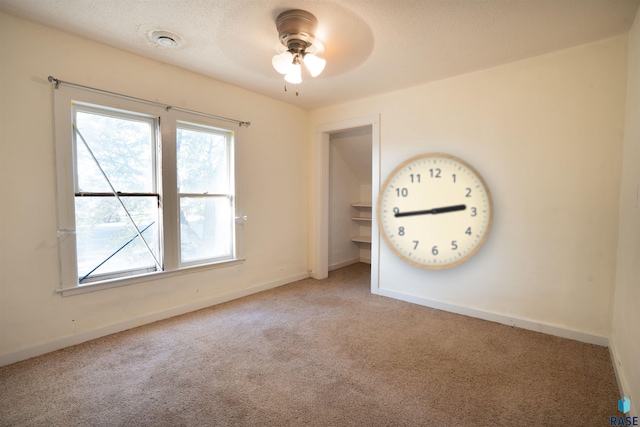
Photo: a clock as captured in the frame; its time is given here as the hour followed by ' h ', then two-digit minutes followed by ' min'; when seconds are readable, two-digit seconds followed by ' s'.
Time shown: 2 h 44 min
